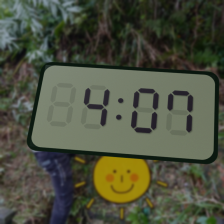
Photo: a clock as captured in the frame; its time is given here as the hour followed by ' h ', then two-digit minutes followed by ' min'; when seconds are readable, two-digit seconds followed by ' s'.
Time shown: 4 h 07 min
